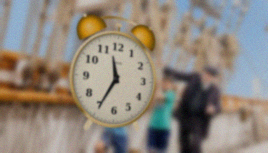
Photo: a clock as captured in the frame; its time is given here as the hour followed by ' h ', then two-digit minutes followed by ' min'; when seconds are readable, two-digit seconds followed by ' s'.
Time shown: 11 h 35 min
